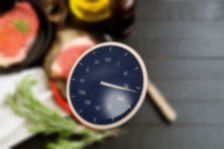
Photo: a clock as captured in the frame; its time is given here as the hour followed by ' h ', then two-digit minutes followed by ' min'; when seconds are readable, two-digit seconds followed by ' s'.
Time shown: 3 h 16 min
